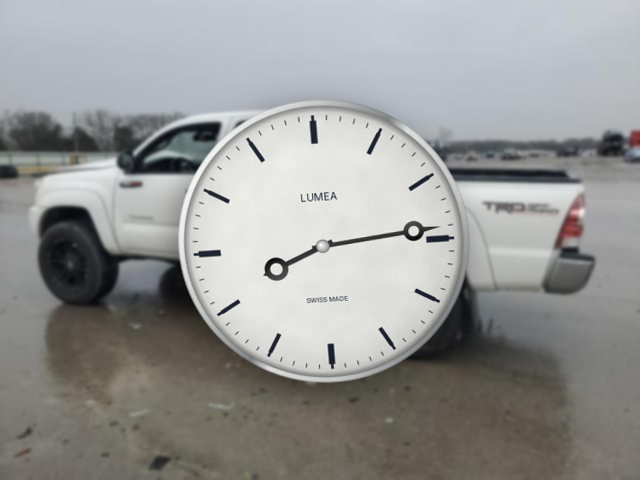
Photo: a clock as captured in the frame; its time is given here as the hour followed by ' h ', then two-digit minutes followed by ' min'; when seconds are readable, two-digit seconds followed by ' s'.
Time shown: 8 h 14 min
